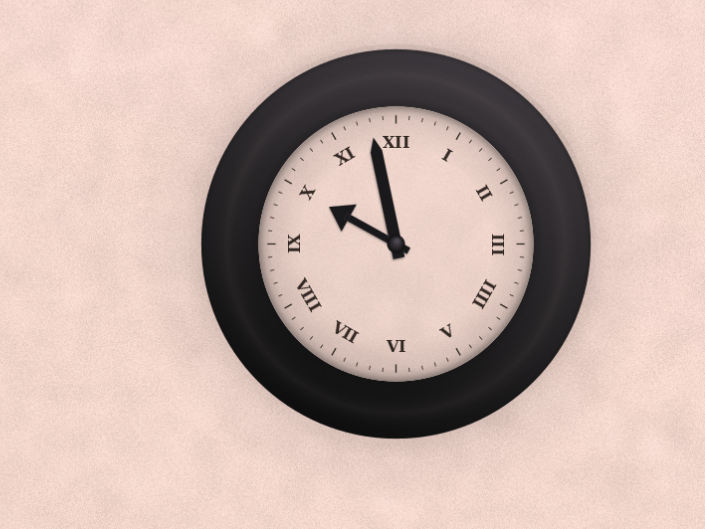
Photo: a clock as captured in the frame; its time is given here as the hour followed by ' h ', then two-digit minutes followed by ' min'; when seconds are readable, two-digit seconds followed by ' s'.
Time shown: 9 h 58 min
